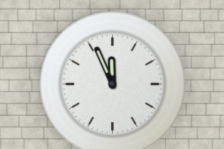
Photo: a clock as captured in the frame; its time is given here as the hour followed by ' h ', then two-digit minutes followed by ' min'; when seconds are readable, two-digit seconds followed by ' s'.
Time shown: 11 h 56 min
